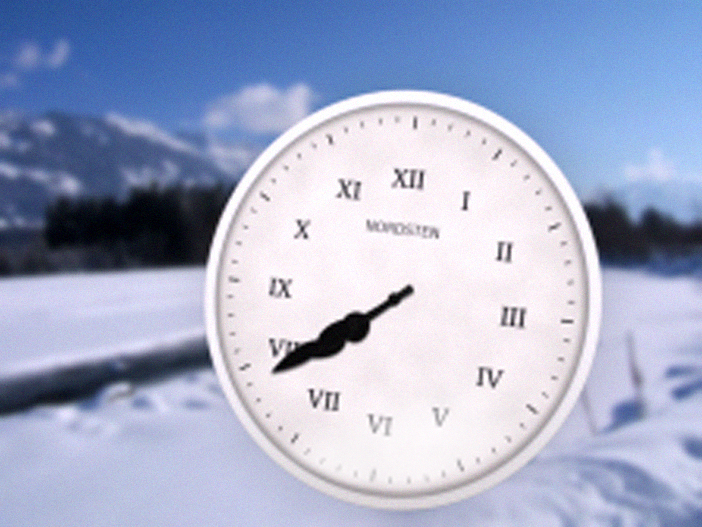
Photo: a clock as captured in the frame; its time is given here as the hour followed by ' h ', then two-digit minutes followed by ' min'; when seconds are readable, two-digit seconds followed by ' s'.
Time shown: 7 h 39 min
